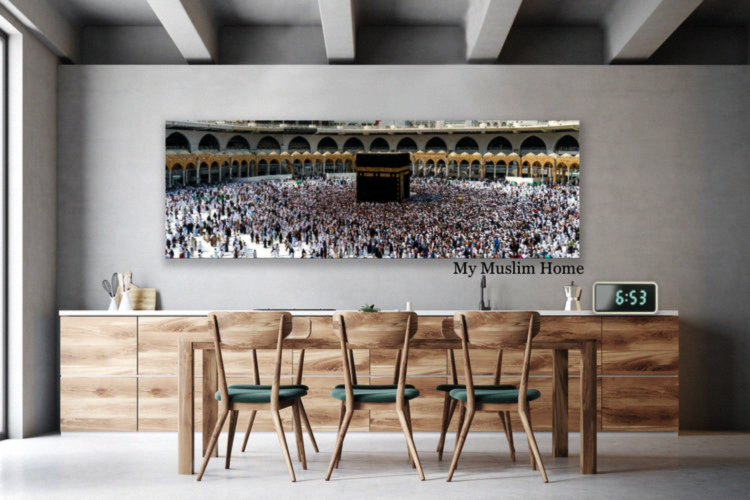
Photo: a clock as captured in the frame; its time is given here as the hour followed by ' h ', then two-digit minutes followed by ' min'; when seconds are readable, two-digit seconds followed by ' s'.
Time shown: 6 h 53 min
